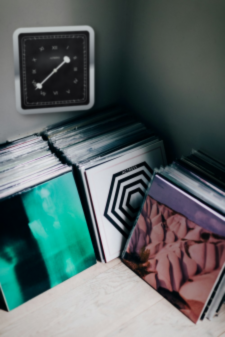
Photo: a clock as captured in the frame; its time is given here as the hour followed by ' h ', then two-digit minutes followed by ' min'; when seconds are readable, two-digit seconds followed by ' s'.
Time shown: 1 h 38 min
